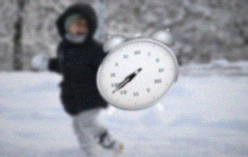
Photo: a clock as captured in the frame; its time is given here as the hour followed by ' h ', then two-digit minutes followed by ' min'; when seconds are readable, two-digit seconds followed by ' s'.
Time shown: 7 h 38 min
